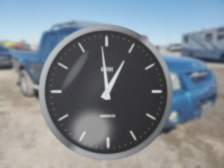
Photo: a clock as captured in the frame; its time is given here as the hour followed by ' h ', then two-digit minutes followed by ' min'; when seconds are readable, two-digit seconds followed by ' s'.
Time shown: 12 h 59 min
